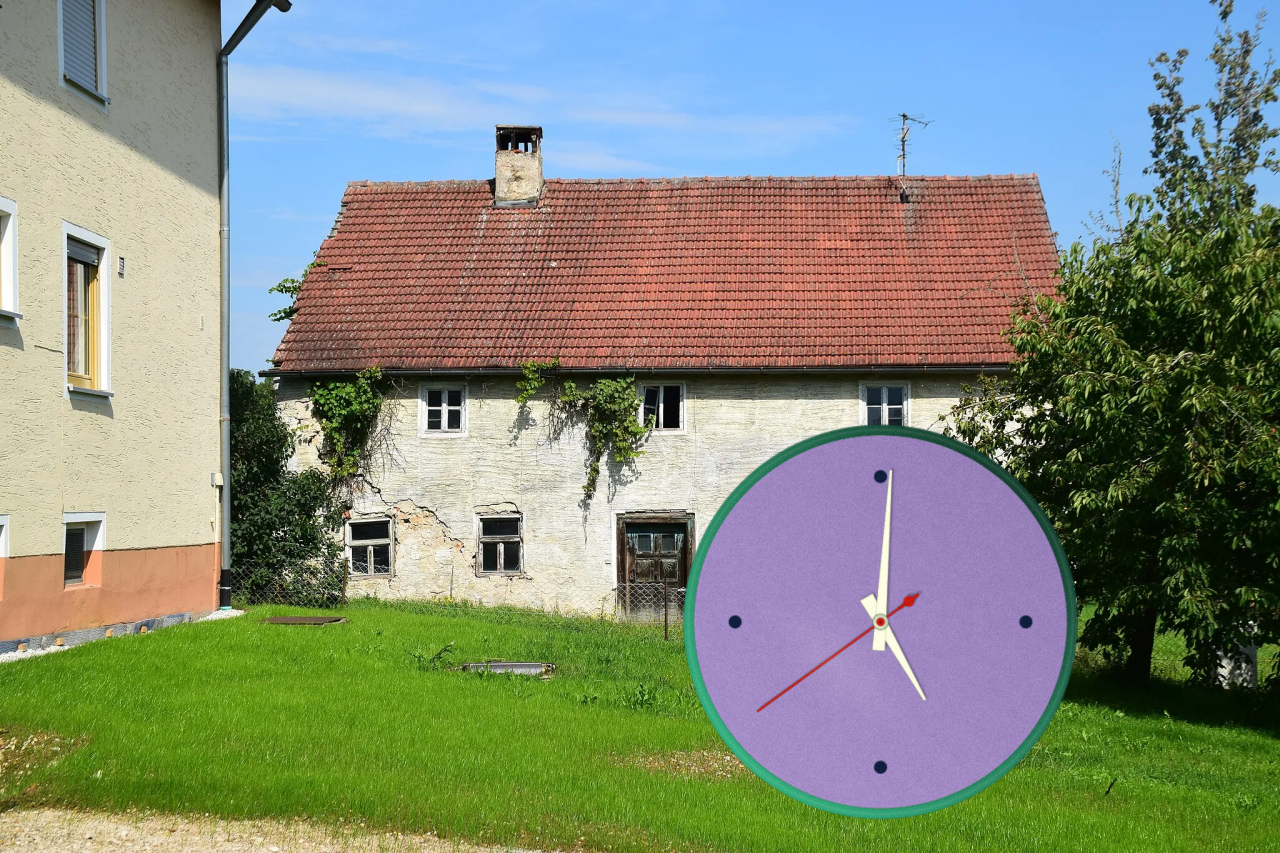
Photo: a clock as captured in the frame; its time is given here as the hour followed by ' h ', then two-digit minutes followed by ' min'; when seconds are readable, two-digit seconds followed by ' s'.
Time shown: 5 h 00 min 39 s
